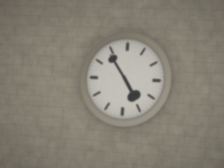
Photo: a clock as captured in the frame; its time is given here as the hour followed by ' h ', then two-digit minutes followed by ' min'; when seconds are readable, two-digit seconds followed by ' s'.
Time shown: 4 h 54 min
